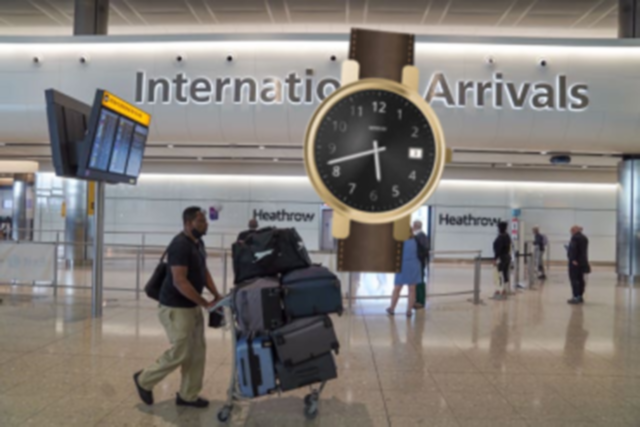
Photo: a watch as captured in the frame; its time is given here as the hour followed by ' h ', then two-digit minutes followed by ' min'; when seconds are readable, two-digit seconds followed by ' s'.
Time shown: 5 h 42 min
